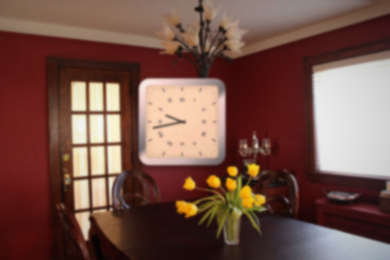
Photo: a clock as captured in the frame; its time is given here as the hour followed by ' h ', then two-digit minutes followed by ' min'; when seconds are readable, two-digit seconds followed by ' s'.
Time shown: 9 h 43 min
